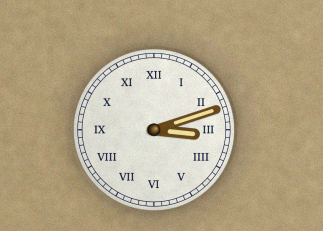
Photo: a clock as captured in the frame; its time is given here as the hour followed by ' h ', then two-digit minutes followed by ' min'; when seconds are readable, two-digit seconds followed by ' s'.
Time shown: 3 h 12 min
